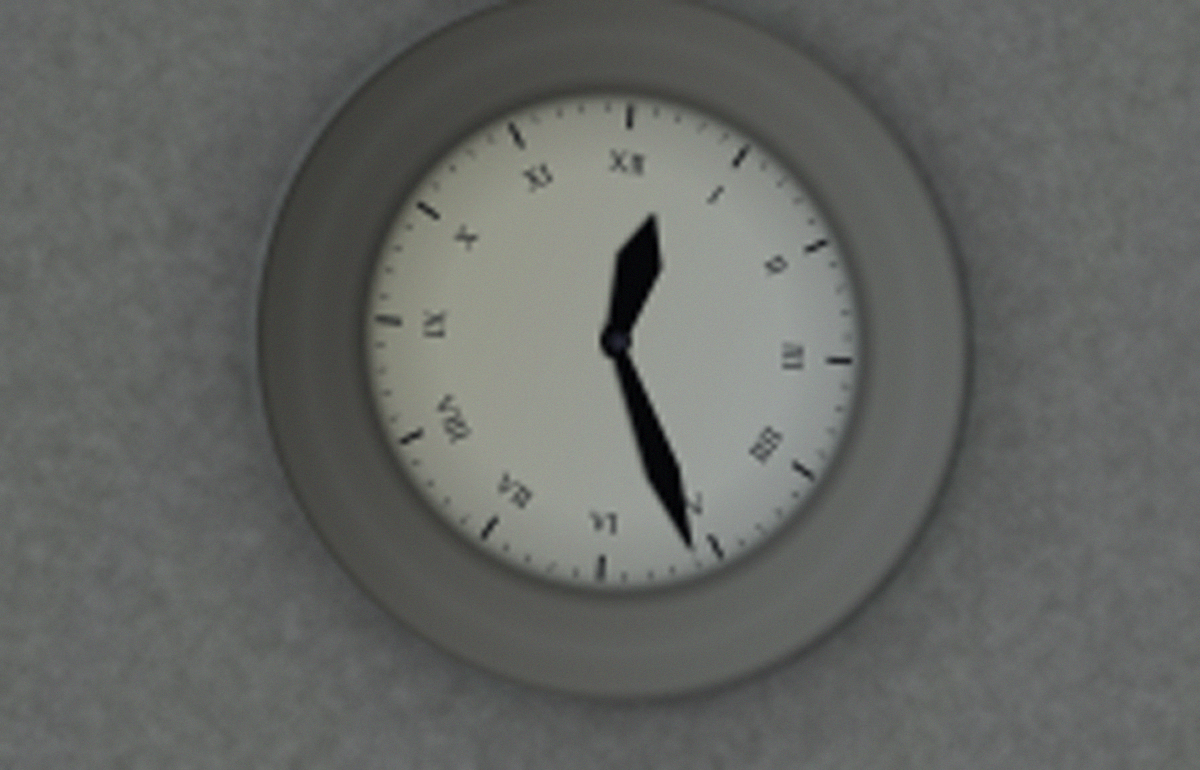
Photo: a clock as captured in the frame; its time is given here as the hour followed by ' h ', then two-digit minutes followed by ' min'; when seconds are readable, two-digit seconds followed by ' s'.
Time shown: 12 h 26 min
